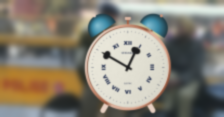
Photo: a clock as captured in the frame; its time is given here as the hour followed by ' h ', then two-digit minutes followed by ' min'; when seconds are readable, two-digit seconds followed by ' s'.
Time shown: 12 h 50 min
